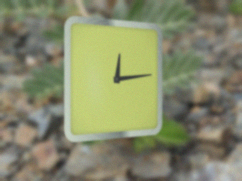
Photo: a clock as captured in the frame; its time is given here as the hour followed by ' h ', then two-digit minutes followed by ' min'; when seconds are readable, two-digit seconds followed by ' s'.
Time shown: 12 h 14 min
